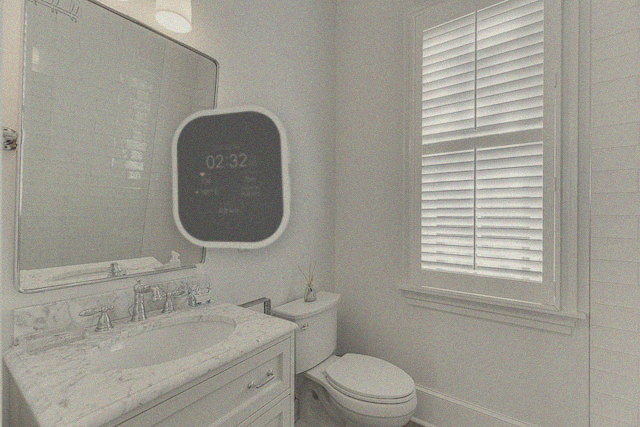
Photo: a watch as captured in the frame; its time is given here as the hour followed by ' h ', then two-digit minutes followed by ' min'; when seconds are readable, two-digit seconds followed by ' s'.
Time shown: 2 h 32 min
